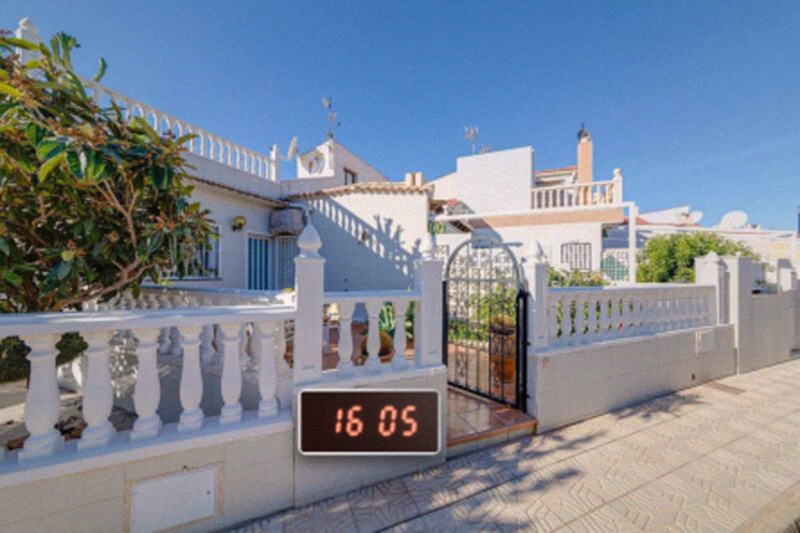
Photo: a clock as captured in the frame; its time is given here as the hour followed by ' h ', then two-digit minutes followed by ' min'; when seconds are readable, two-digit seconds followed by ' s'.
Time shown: 16 h 05 min
